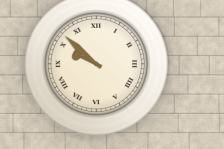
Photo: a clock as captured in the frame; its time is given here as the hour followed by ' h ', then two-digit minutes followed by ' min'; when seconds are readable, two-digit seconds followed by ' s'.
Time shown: 9 h 52 min
